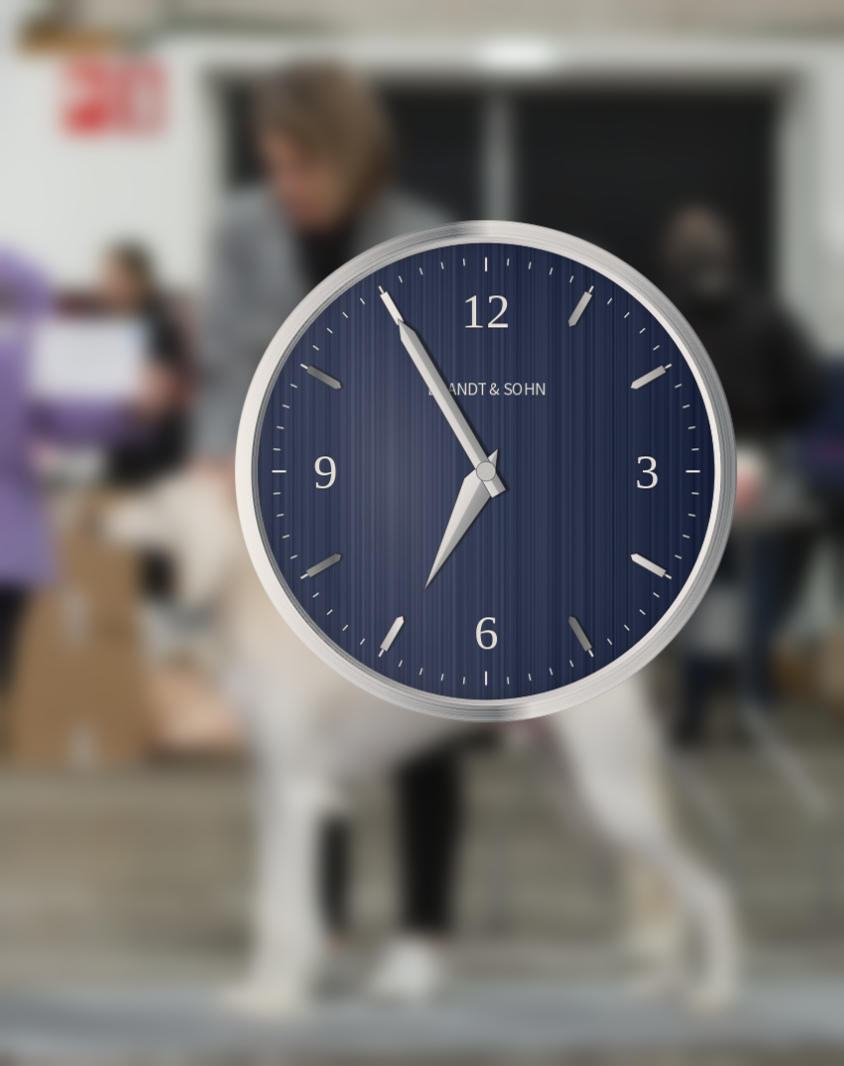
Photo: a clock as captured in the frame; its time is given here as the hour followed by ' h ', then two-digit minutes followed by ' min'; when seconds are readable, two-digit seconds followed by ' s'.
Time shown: 6 h 55 min
